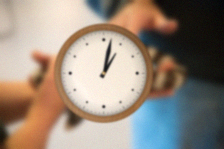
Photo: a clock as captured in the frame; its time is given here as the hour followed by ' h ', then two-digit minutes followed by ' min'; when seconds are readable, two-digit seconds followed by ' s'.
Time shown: 1 h 02 min
